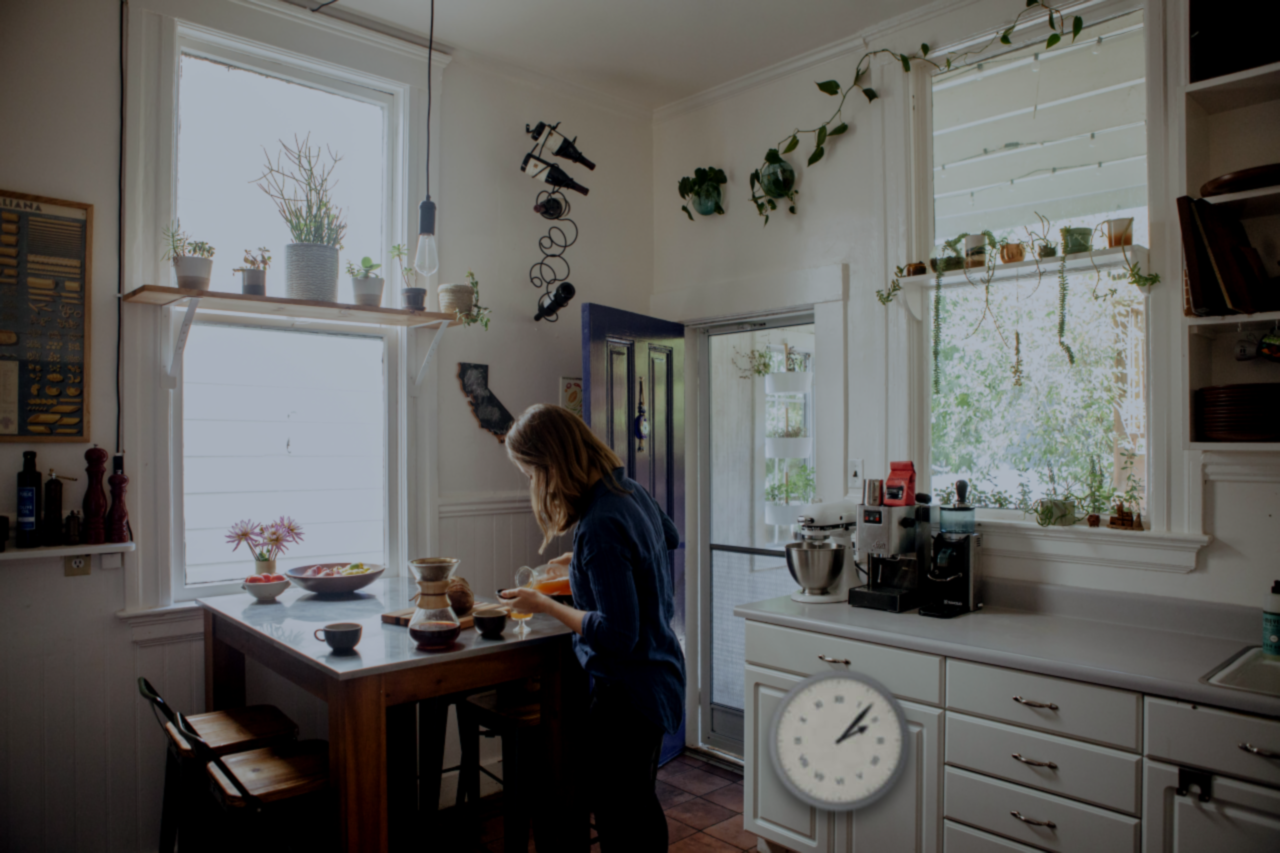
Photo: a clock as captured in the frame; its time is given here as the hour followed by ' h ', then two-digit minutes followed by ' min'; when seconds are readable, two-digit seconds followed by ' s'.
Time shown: 2 h 07 min
